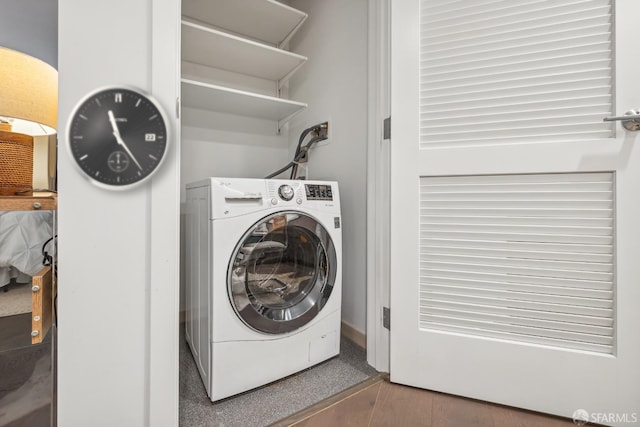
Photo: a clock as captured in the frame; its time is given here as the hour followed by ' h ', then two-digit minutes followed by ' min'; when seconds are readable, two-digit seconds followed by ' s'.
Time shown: 11 h 24 min
